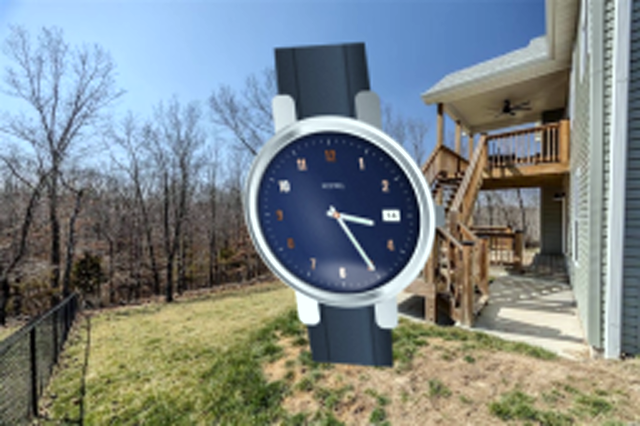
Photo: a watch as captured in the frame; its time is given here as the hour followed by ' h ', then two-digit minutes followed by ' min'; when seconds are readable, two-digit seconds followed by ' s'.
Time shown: 3 h 25 min
